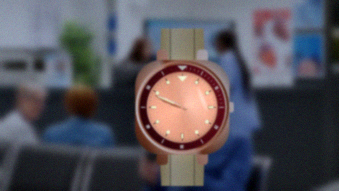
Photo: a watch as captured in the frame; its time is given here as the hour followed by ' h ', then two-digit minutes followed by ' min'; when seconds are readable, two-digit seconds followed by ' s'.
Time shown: 9 h 49 min
